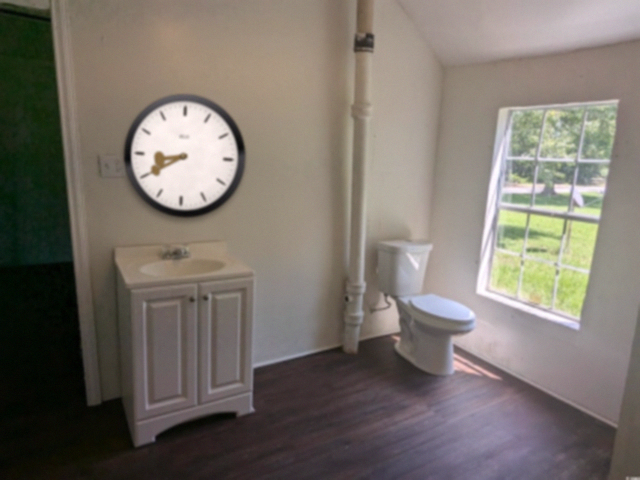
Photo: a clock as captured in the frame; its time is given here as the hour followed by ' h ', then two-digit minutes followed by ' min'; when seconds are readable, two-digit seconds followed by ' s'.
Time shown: 8 h 40 min
